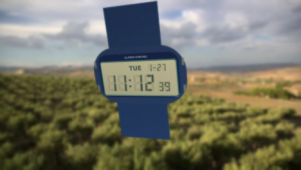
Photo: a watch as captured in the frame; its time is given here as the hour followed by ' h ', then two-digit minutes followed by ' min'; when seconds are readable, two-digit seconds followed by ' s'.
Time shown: 11 h 12 min 39 s
